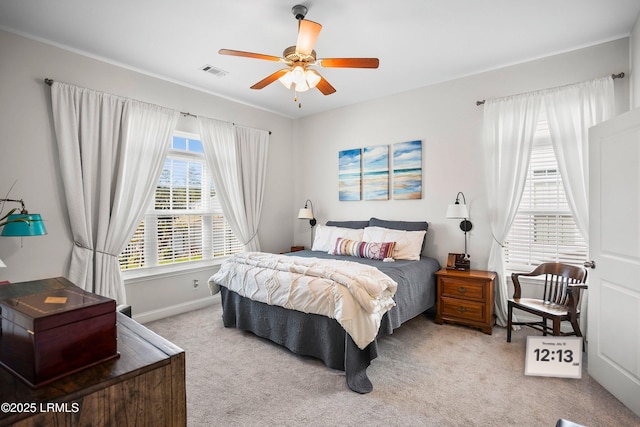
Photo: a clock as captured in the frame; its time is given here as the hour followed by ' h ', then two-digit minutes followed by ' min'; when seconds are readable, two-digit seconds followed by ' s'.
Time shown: 12 h 13 min
